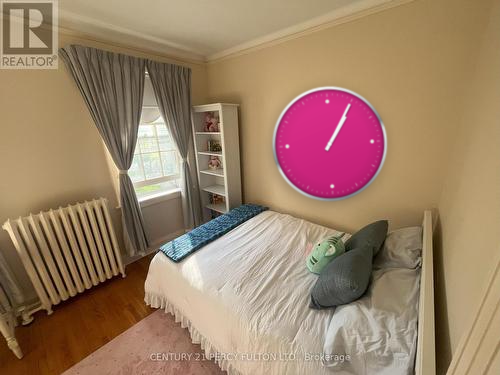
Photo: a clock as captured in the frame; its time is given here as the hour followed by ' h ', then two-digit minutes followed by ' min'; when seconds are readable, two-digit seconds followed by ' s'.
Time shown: 1 h 05 min
